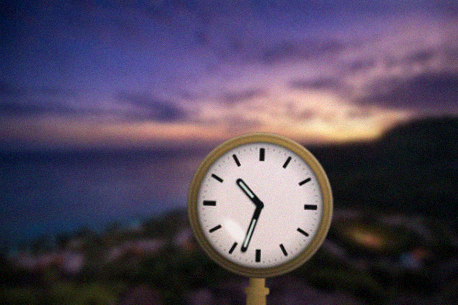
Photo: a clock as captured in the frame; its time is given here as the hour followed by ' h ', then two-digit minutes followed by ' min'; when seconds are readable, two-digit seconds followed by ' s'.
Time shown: 10 h 33 min
